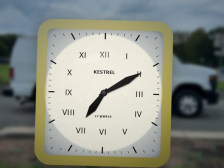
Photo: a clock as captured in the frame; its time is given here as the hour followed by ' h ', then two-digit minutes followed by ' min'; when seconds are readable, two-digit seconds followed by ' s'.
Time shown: 7 h 10 min
